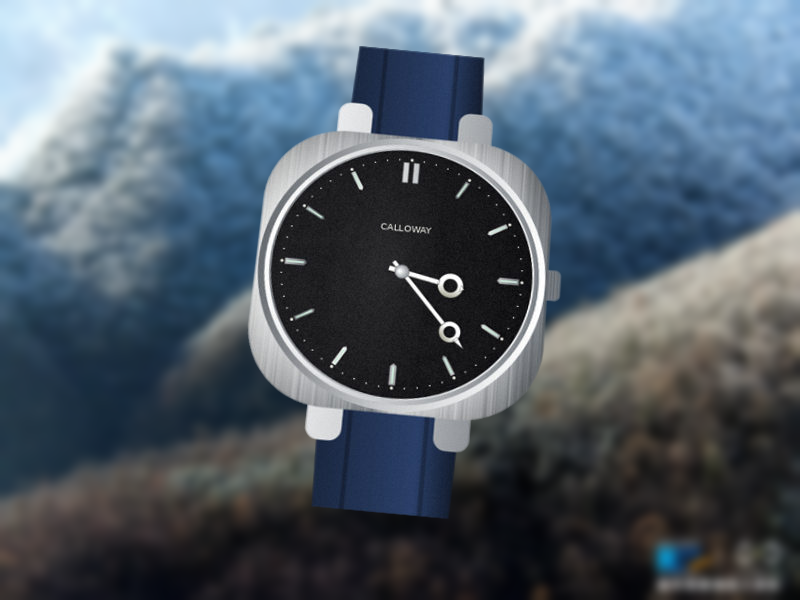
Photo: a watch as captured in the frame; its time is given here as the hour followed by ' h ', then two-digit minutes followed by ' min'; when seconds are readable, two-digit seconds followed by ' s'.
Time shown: 3 h 23 min
